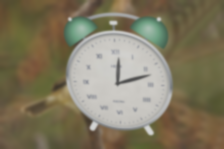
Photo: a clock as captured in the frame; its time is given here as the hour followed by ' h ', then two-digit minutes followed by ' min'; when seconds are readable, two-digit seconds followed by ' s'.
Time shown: 12 h 12 min
